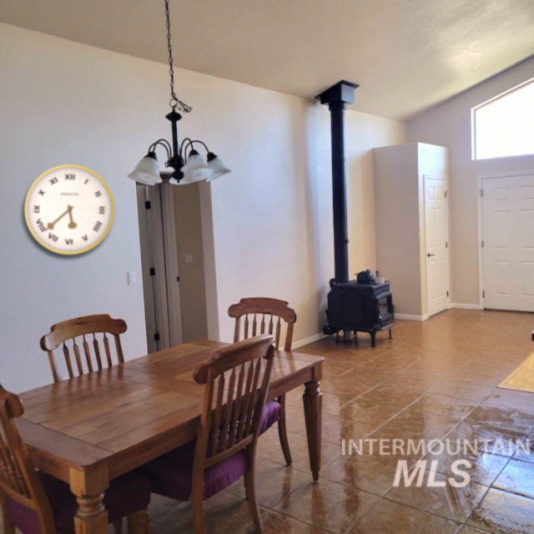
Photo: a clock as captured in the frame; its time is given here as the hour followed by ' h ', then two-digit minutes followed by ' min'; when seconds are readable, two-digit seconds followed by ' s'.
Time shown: 5 h 38 min
